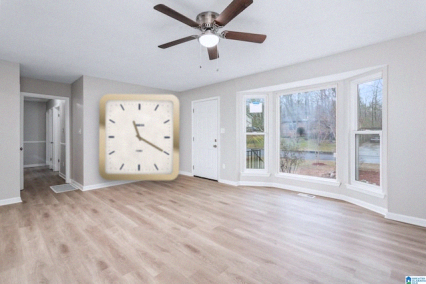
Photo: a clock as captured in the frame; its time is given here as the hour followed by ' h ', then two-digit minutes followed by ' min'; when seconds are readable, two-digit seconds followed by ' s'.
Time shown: 11 h 20 min
